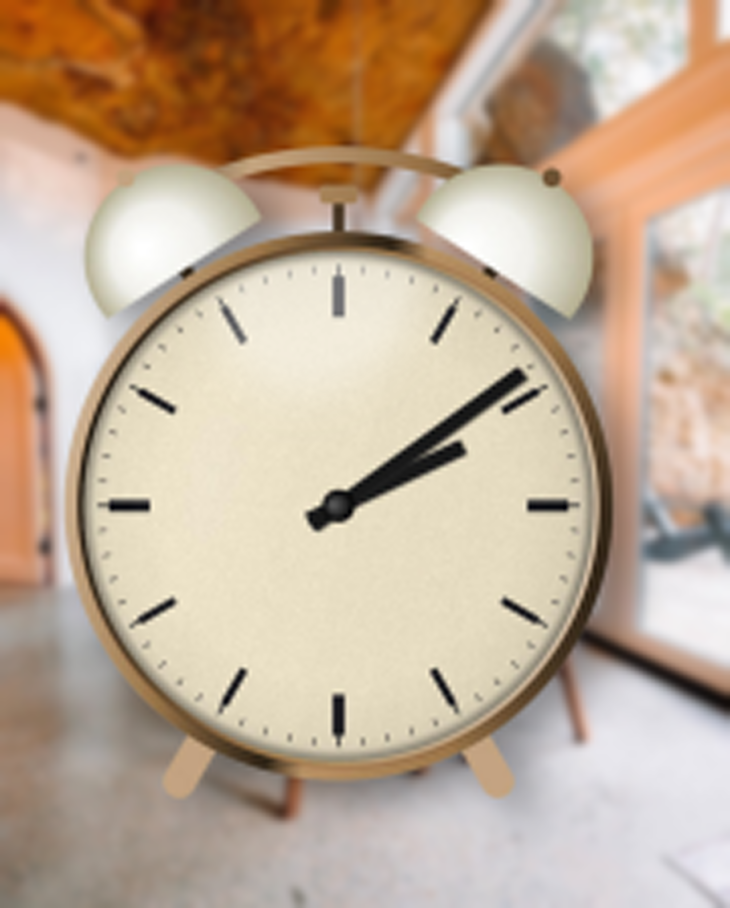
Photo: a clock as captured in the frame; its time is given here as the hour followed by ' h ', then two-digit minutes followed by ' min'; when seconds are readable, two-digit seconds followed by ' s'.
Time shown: 2 h 09 min
